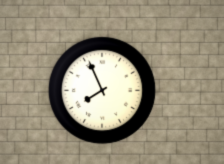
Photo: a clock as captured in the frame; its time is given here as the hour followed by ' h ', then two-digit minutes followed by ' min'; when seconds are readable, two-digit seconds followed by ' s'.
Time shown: 7 h 56 min
